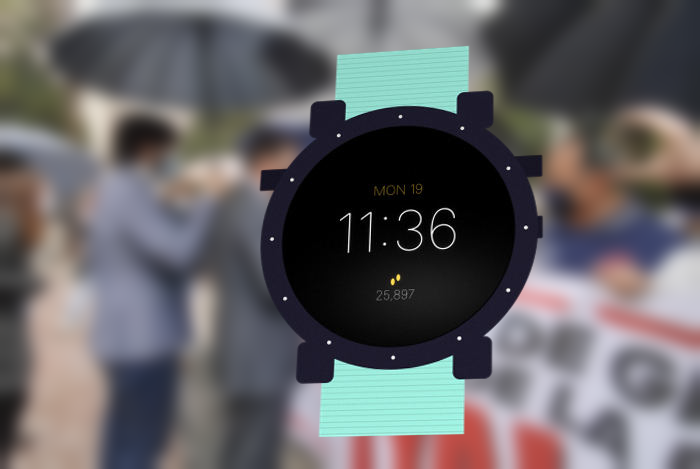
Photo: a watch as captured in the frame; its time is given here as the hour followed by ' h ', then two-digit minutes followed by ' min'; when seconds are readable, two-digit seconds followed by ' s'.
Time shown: 11 h 36 min
